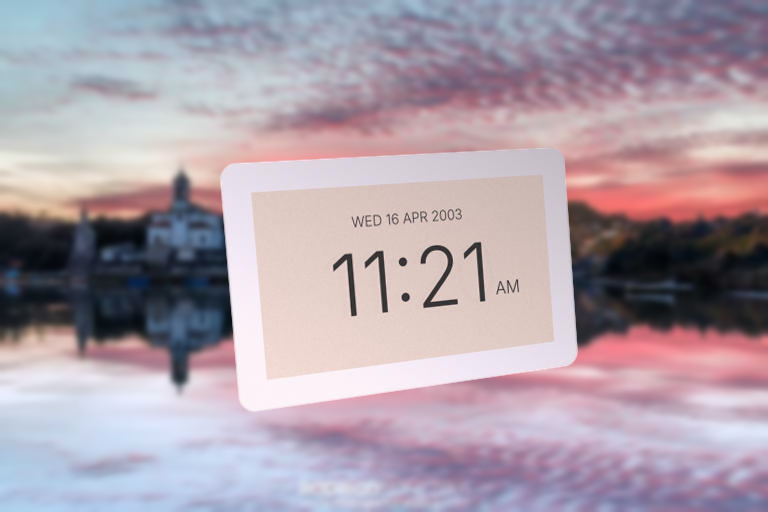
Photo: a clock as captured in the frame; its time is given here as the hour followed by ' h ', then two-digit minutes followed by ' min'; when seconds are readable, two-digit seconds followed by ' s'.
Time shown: 11 h 21 min
